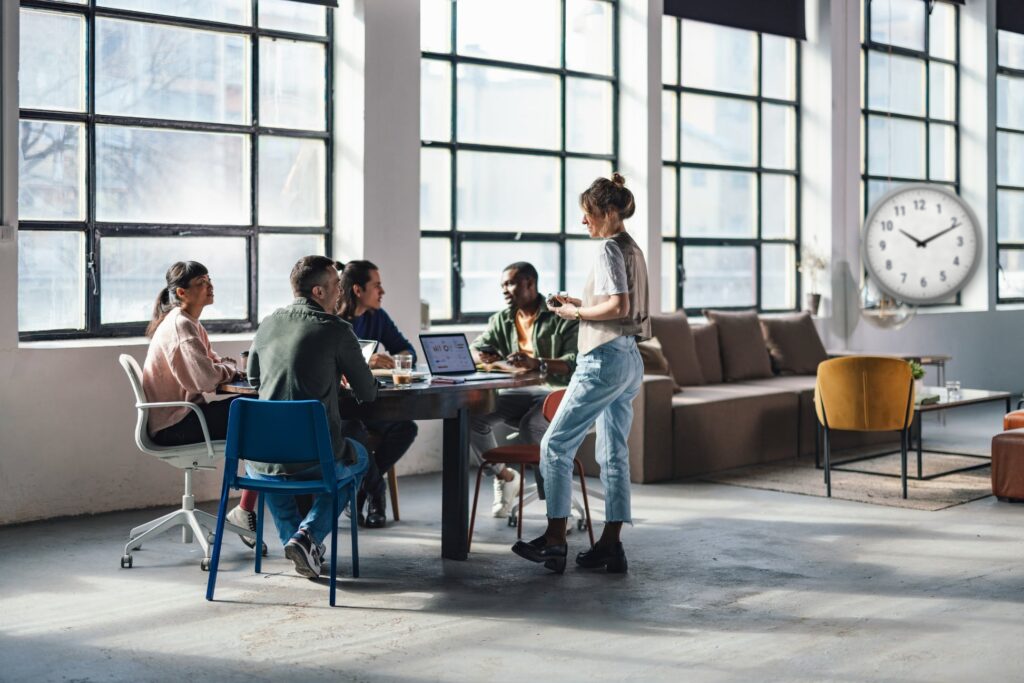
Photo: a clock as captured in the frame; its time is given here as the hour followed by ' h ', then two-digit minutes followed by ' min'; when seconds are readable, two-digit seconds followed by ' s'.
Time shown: 10 h 11 min
